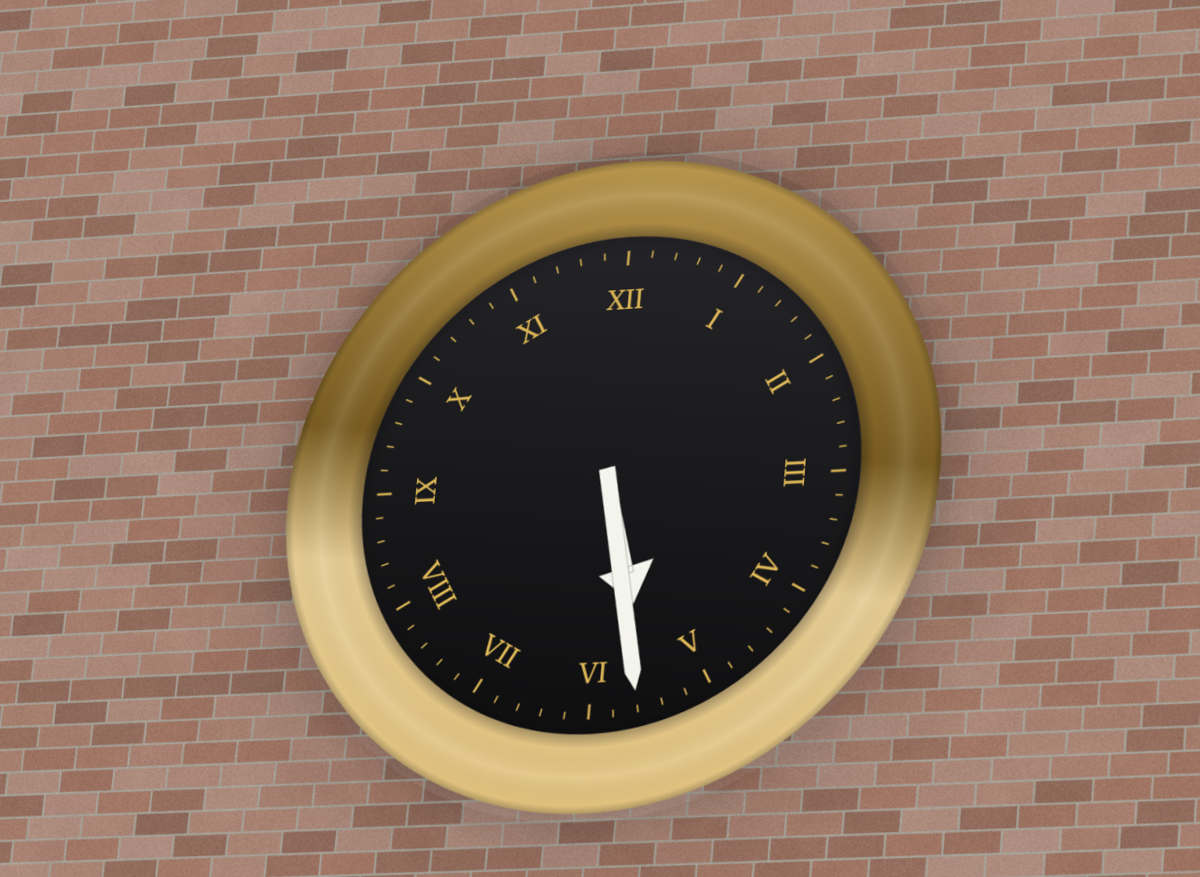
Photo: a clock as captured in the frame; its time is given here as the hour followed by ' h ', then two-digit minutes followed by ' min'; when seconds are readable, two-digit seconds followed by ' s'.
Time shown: 5 h 28 min
